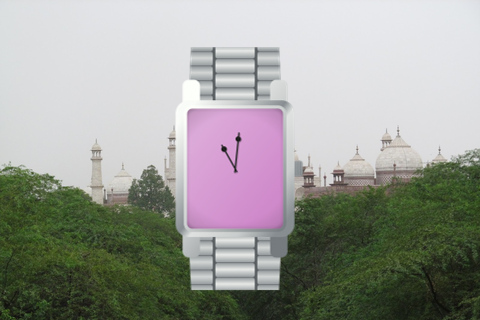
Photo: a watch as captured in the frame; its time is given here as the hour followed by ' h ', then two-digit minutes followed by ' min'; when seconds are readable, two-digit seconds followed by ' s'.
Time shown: 11 h 01 min
